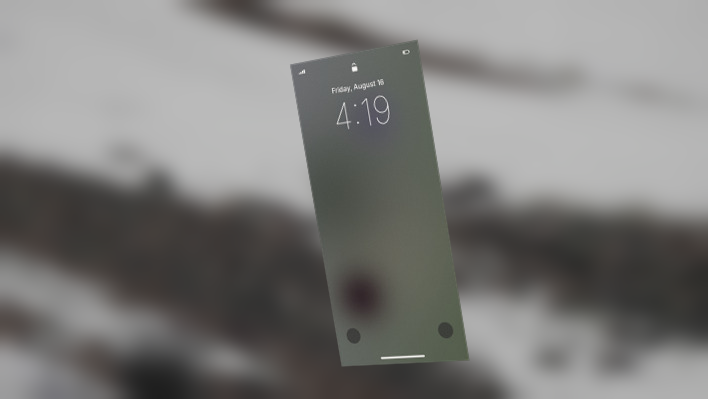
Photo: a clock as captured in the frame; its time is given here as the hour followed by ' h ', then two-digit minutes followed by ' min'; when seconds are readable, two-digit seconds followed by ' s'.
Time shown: 4 h 19 min
